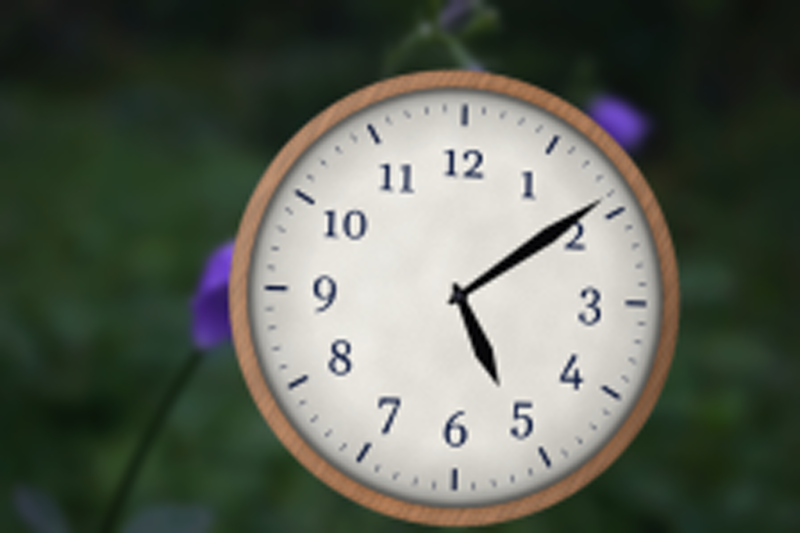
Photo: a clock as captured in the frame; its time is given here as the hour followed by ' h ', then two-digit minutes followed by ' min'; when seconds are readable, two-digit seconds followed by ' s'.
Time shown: 5 h 09 min
